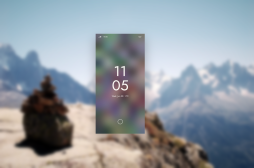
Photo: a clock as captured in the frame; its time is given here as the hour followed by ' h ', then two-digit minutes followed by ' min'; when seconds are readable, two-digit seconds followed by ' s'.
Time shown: 11 h 05 min
